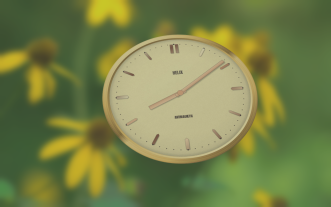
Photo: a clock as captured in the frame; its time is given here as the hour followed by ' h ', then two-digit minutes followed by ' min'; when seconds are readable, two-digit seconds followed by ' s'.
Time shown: 8 h 09 min
